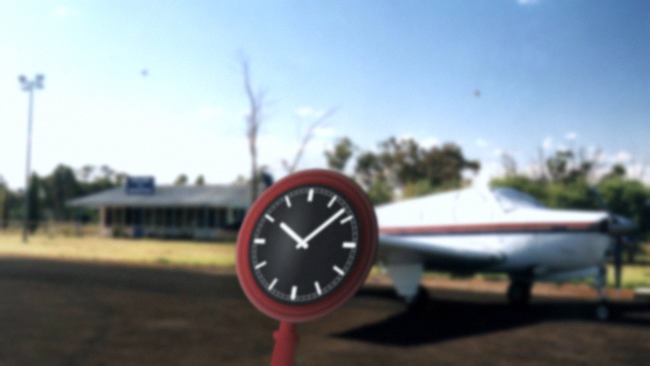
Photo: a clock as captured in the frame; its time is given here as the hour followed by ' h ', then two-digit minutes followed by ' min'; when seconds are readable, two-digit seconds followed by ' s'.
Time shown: 10 h 08 min
